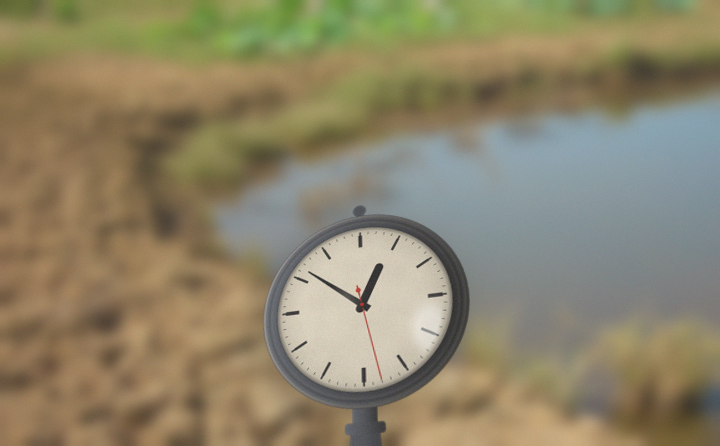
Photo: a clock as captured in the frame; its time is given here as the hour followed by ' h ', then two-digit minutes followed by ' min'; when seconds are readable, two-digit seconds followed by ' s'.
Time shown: 12 h 51 min 28 s
